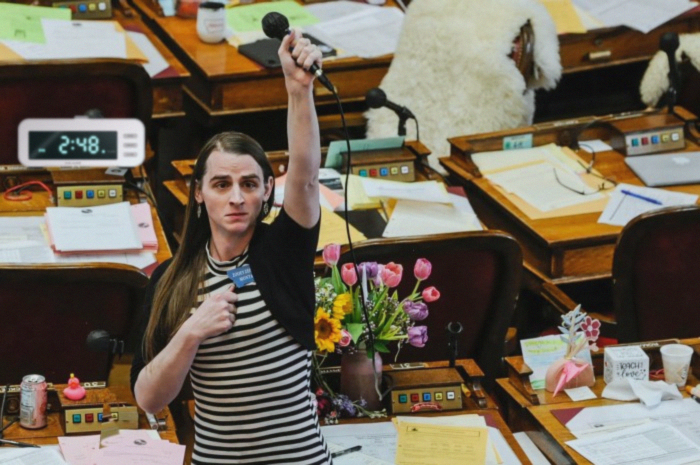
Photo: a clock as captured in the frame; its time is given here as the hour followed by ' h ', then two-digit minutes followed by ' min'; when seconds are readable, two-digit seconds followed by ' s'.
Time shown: 2 h 48 min
